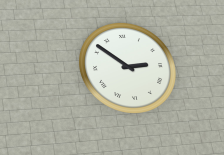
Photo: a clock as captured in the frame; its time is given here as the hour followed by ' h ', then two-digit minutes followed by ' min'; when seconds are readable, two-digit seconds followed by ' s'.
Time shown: 2 h 52 min
